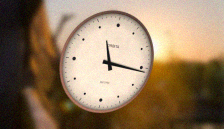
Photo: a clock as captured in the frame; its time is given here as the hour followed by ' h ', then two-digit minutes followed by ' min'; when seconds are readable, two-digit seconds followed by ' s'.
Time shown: 11 h 16 min
